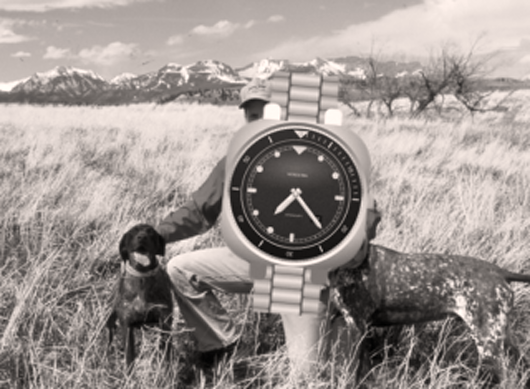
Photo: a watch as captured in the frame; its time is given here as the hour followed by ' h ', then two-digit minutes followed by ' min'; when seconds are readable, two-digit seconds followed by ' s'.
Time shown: 7 h 23 min
